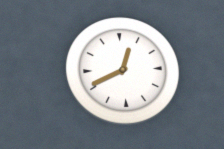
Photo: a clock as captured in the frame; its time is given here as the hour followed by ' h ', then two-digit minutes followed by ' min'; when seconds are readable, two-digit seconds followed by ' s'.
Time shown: 12 h 41 min
